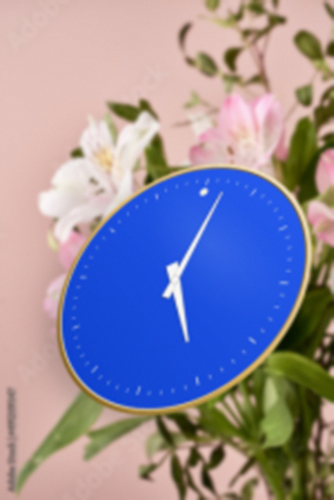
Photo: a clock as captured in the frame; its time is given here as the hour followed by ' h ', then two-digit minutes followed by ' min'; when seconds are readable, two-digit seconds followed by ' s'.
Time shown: 5 h 02 min
